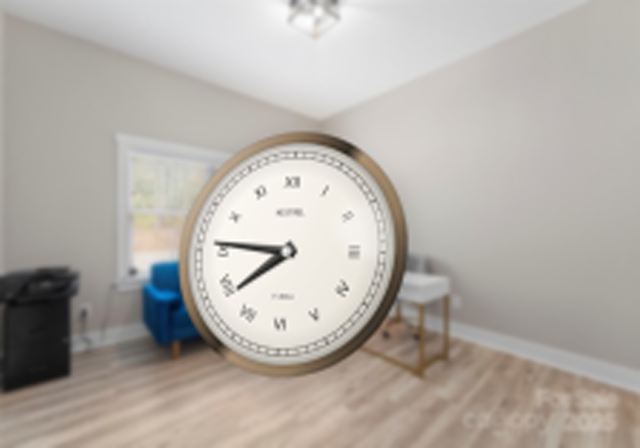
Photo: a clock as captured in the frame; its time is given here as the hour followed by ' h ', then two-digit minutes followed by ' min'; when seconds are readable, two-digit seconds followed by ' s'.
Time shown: 7 h 46 min
